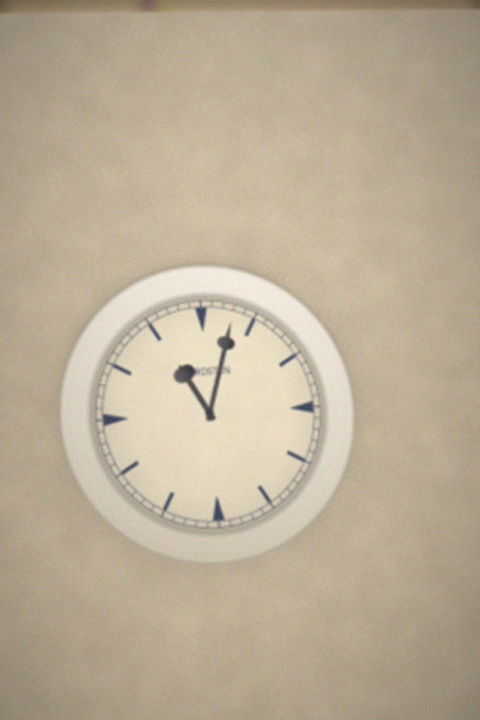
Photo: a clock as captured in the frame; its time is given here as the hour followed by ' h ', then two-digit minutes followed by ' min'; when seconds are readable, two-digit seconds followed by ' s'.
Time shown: 11 h 03 min
